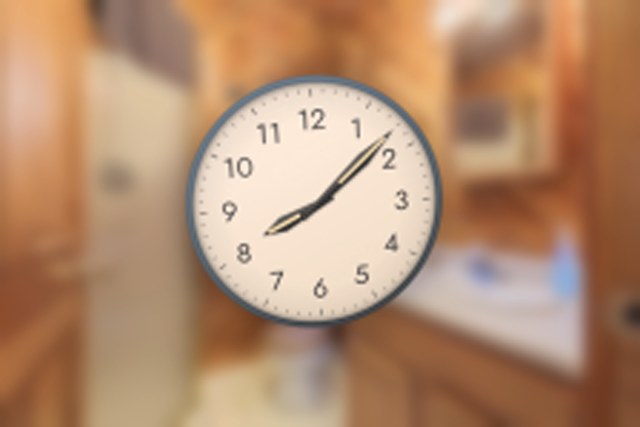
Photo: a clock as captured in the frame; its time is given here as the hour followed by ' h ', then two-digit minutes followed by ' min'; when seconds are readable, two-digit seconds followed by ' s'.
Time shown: 8 h 08 min
